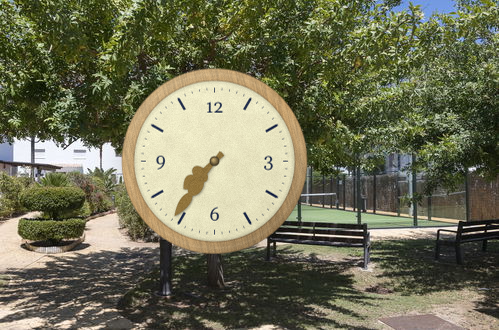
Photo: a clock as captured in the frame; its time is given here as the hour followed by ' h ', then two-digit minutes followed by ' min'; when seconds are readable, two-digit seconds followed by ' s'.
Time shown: 7 h 36 min
